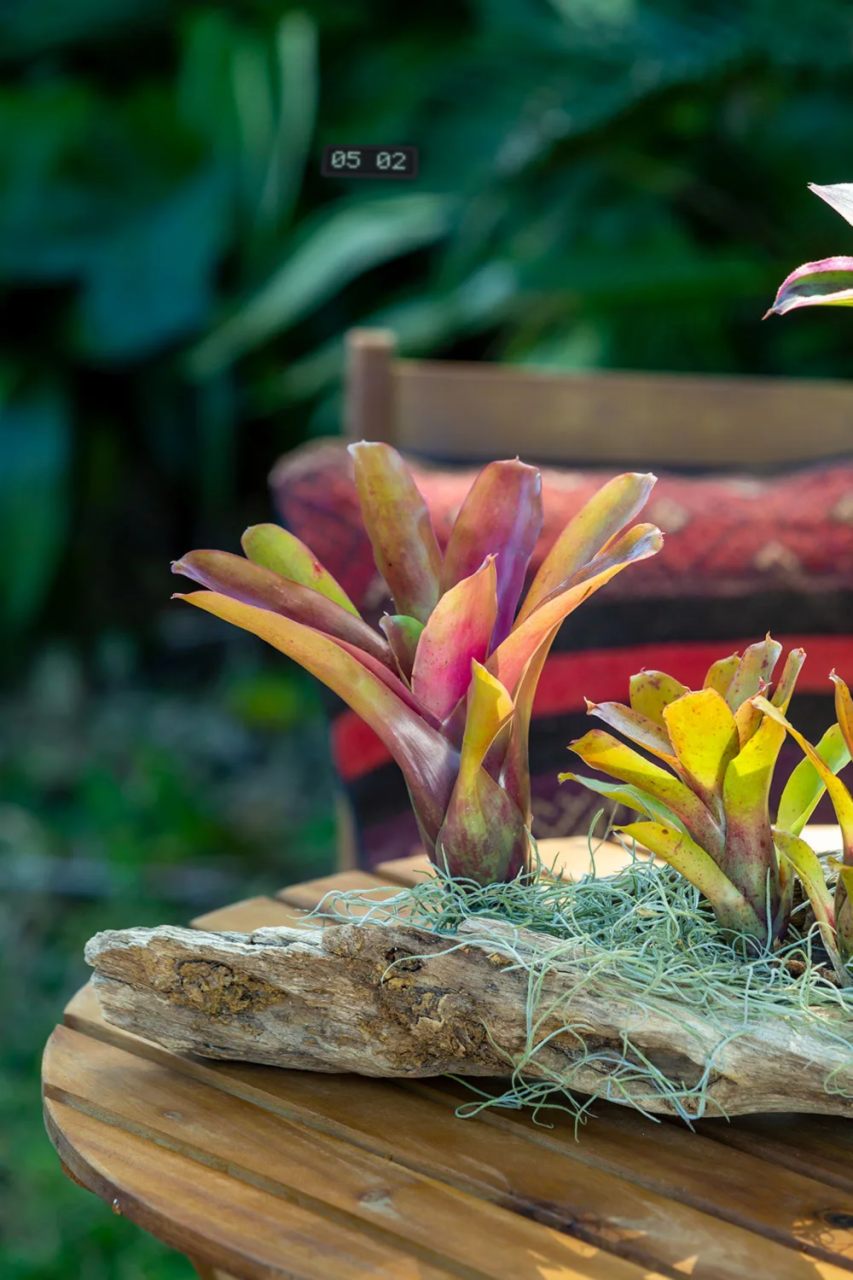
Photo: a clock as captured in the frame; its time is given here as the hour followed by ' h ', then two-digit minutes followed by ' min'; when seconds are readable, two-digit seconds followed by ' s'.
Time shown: 5 h 02 min
